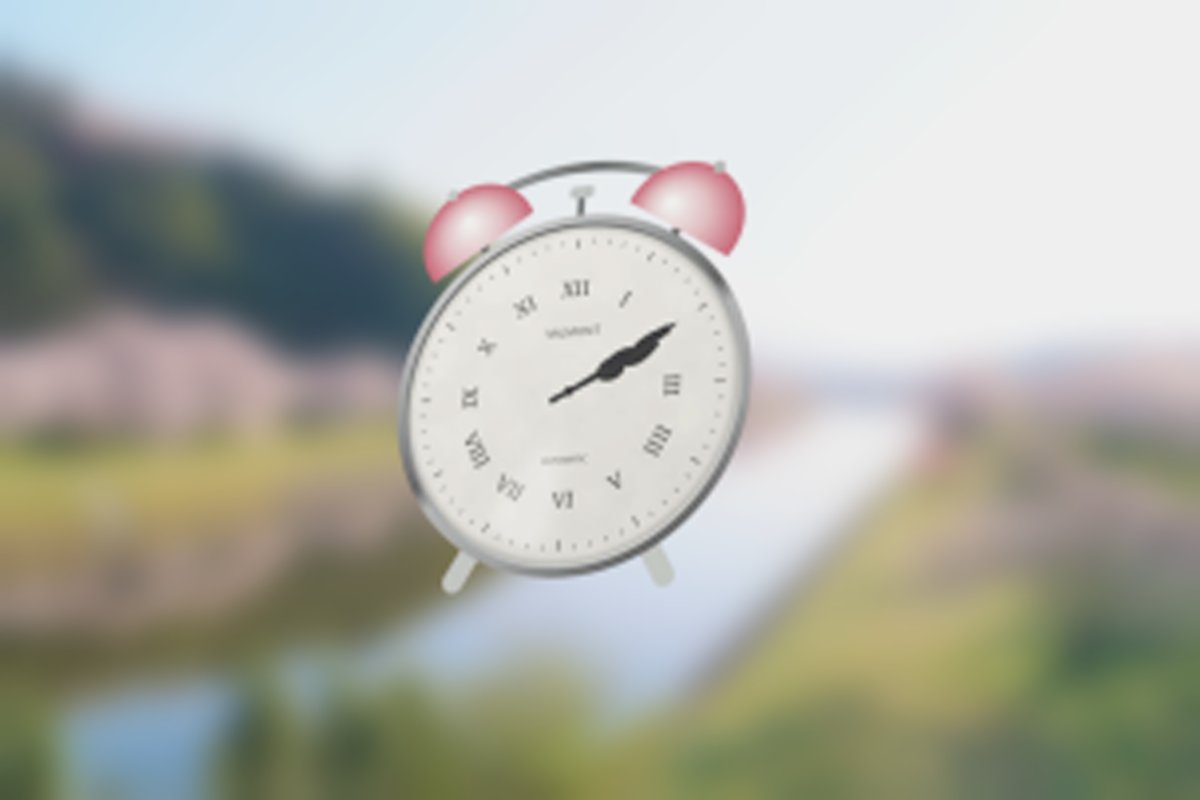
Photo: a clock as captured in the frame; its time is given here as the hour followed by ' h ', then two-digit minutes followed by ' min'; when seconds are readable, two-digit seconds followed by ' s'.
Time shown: 2 h 10 min
